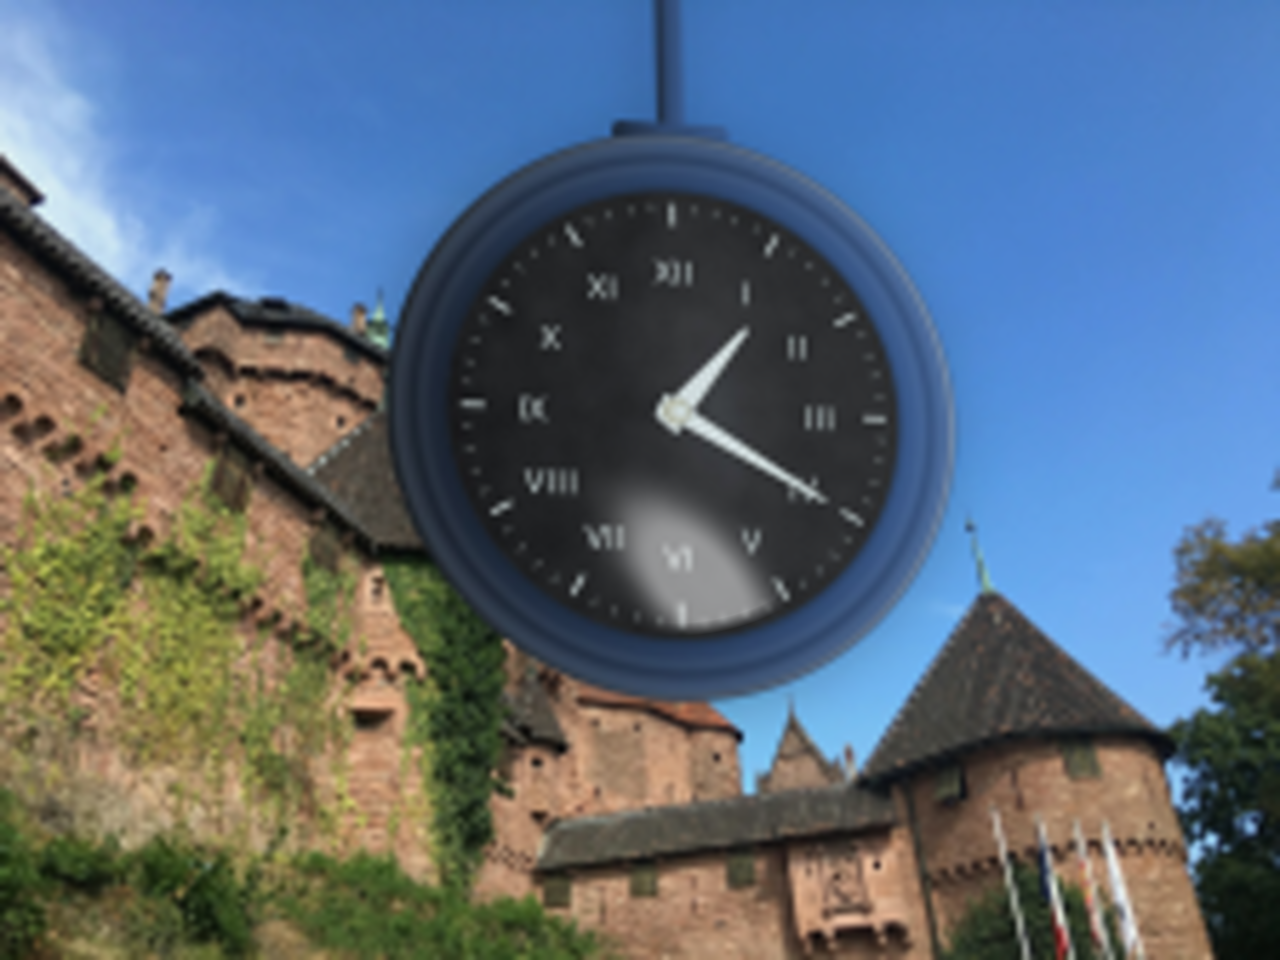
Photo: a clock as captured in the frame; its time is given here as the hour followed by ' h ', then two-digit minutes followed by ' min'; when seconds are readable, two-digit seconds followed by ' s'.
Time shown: 1 h 20 min
